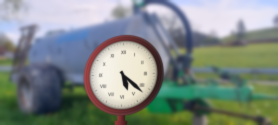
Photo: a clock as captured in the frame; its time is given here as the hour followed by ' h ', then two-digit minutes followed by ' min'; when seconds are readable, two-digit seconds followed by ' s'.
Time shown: 5 h 22 min
